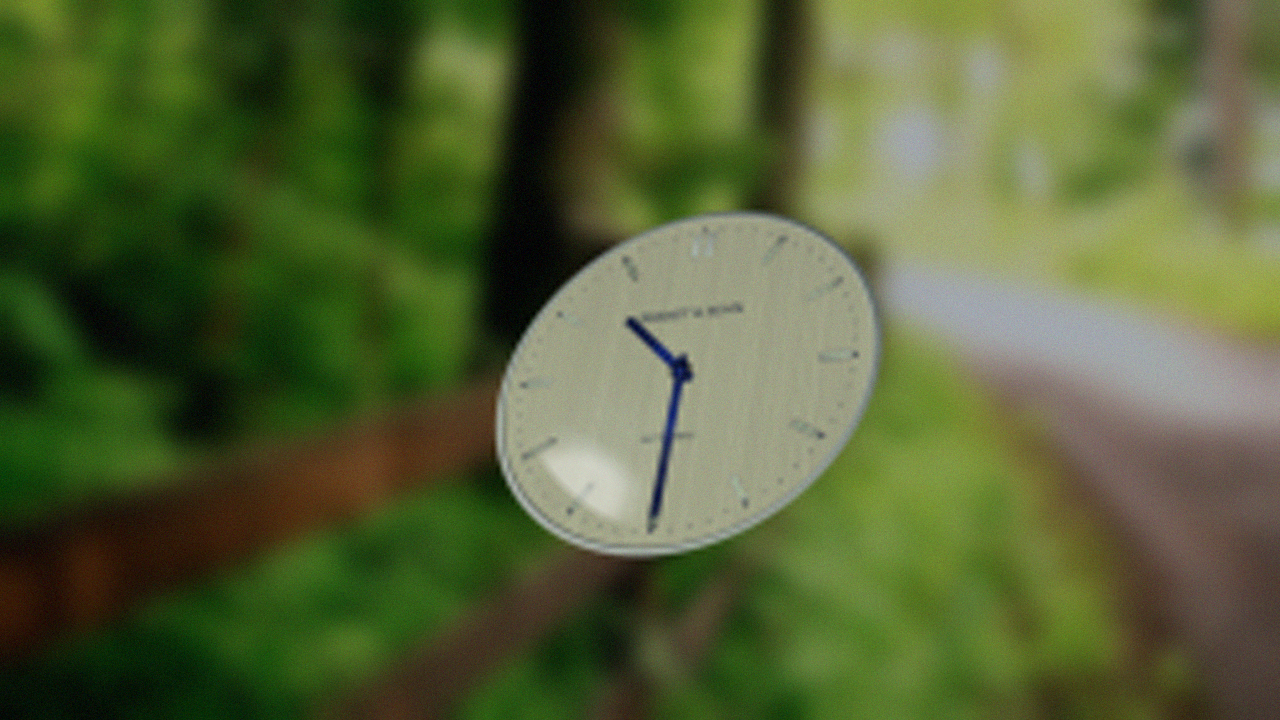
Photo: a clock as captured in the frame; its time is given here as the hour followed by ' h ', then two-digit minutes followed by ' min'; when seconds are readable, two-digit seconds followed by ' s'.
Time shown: 10 h 30 min
